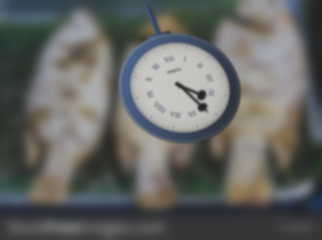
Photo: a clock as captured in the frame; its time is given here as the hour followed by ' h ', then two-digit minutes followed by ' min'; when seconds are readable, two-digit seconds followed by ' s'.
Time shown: 4 h 26 min
